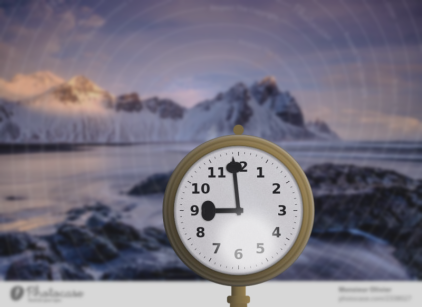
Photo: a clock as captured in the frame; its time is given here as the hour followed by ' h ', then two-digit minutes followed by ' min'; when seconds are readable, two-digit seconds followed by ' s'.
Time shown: 8 h 59 min
